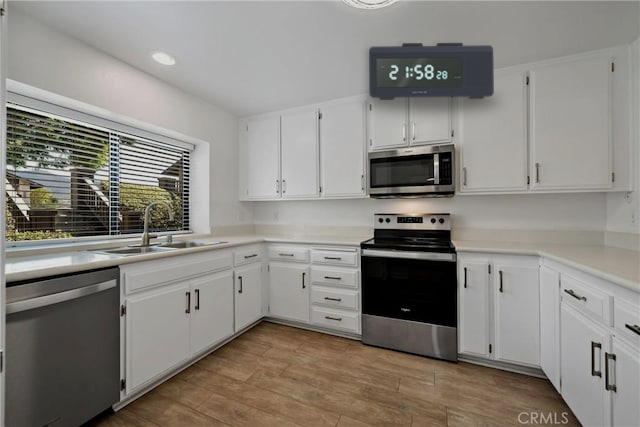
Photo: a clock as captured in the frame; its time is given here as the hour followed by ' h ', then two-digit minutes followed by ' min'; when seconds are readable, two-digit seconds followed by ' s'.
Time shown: 21 h 58 min 28 s
